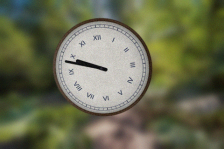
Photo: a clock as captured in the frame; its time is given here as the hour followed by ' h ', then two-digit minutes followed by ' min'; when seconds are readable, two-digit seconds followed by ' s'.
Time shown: 9 h 48 min
